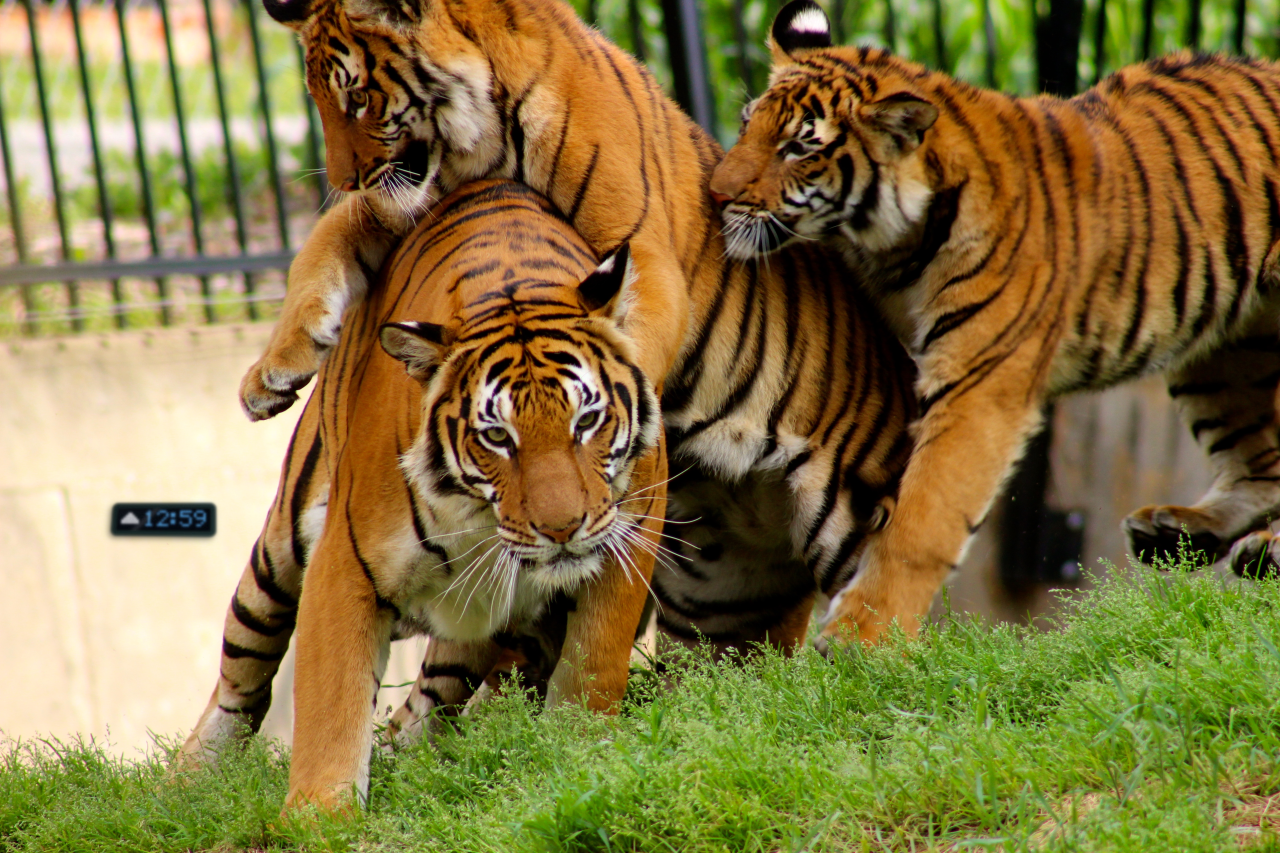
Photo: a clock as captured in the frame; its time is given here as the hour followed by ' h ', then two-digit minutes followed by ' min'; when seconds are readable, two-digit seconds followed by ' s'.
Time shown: 12 h 59 min
